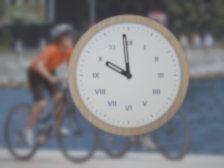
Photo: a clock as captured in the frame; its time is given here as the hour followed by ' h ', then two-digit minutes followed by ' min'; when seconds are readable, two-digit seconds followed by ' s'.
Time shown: 9 h 59 min
